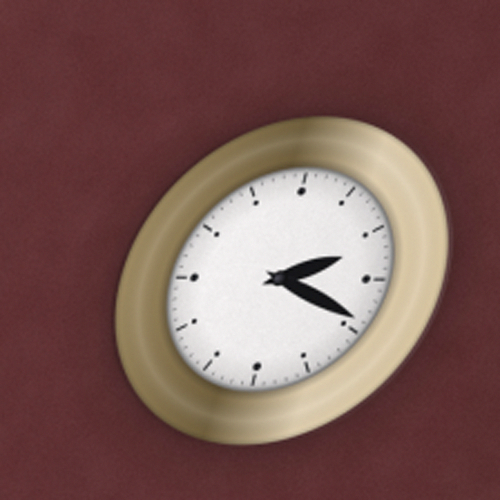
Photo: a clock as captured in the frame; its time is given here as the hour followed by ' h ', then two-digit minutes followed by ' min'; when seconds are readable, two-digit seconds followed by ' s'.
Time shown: 2 h 19 min
